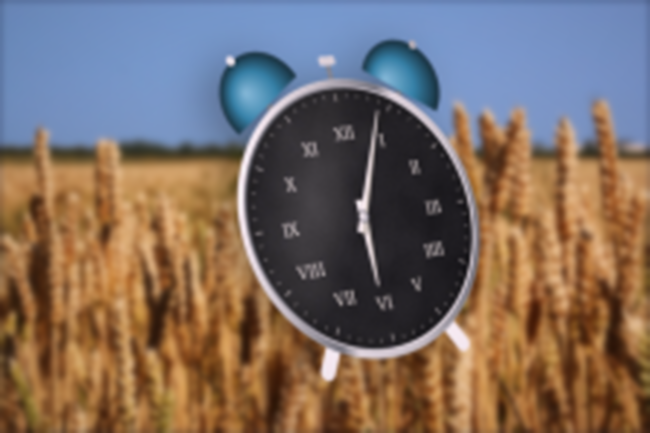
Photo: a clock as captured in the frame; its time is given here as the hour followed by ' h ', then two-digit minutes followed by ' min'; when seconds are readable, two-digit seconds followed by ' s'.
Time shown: 6 h 04 min
